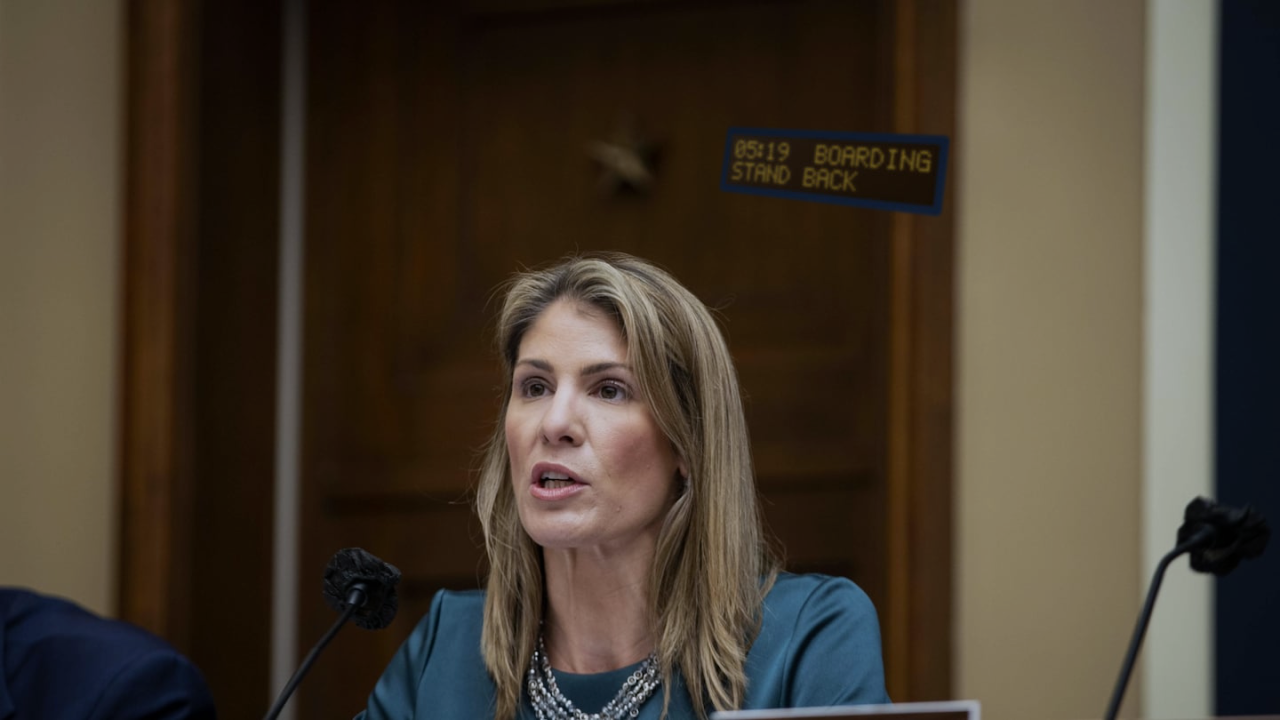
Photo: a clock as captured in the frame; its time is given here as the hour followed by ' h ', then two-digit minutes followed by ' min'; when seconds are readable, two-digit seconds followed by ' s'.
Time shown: 5 h 19 min
